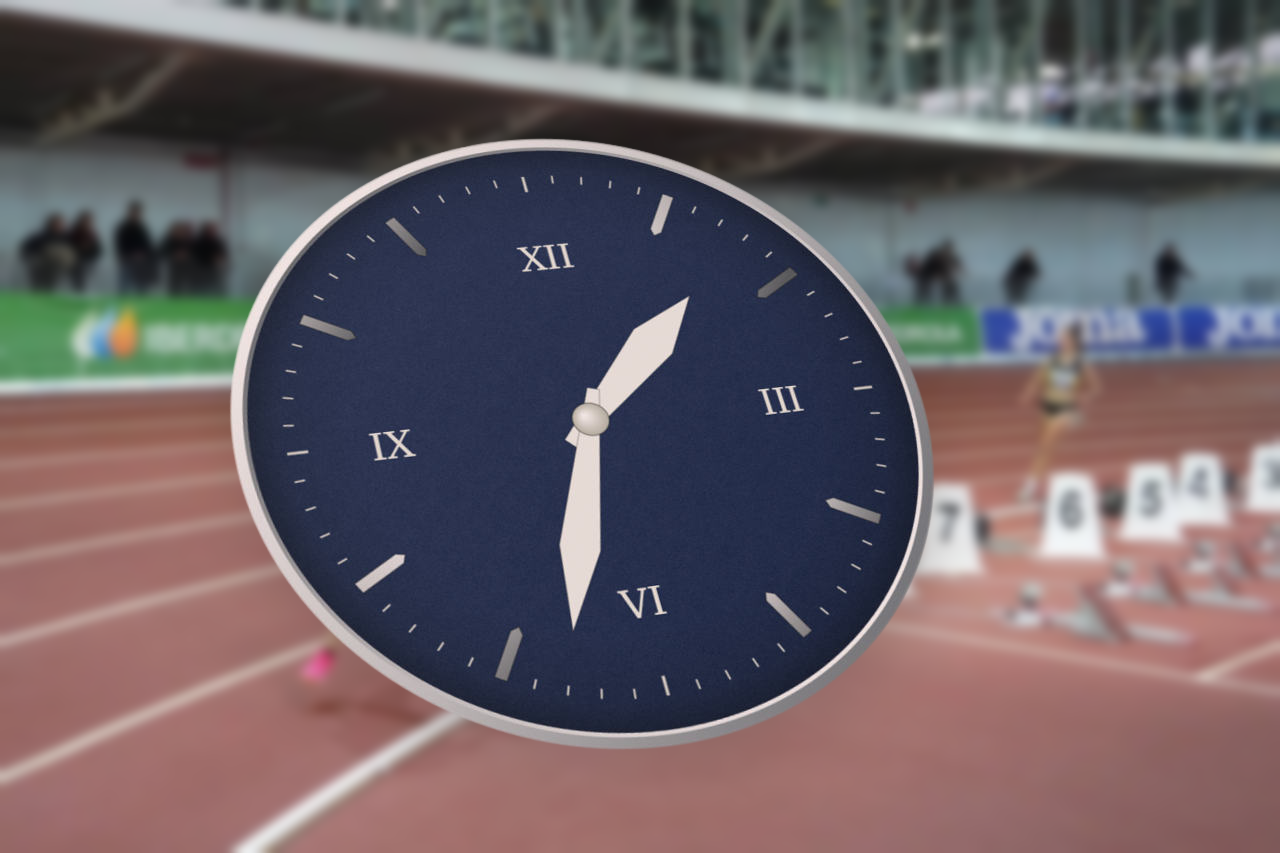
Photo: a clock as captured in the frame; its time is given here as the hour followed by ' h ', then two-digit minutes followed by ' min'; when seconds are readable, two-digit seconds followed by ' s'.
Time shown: 1 h 33 min
